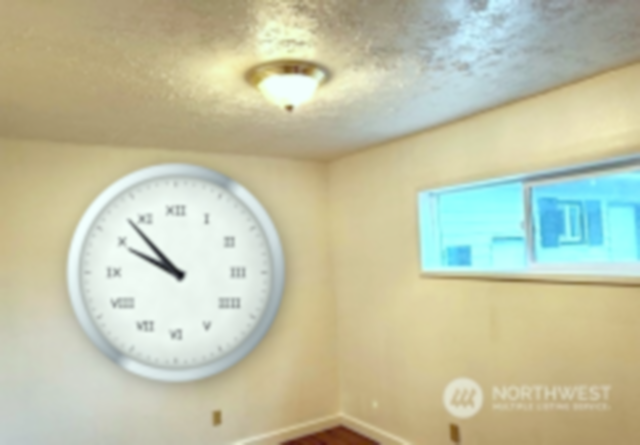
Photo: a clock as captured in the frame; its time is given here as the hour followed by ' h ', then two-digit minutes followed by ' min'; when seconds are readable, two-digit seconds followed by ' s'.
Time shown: 9 h 53 min
